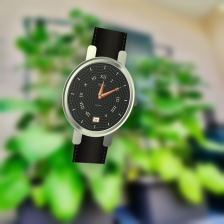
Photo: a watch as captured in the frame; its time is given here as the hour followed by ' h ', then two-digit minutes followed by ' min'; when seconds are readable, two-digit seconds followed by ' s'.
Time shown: 12 h 10 min
